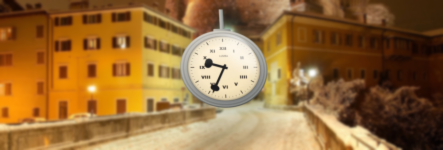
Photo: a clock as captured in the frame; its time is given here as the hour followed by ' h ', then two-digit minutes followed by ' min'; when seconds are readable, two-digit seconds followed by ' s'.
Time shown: 9 h 34 min
